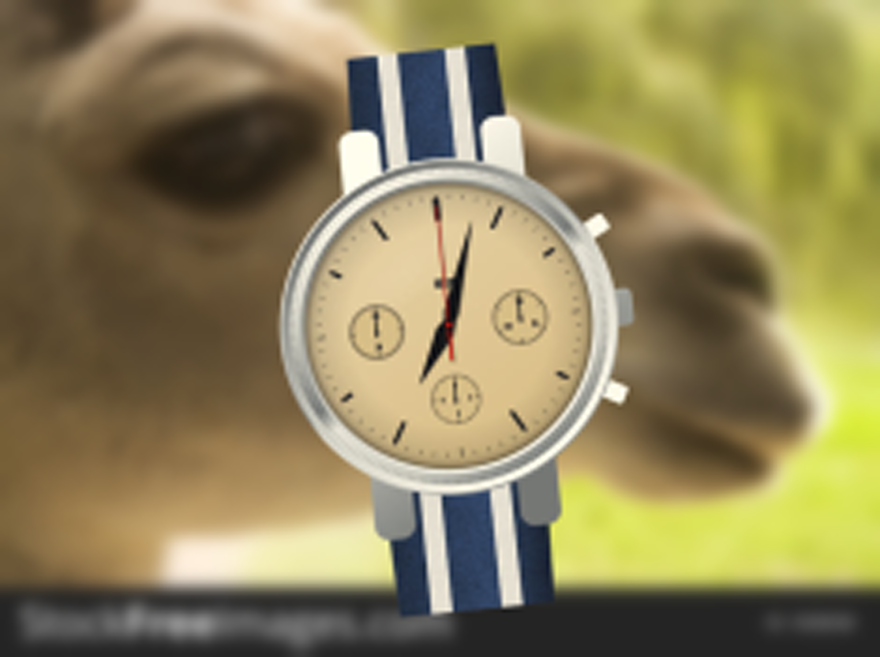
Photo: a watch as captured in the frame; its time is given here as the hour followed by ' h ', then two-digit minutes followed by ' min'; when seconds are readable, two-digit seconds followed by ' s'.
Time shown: 7 h 03 min
